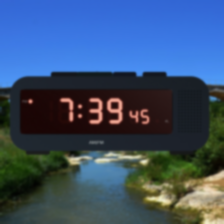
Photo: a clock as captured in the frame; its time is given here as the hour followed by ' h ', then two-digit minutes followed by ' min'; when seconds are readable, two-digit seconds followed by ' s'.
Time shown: 7 h 39 min 45 s
